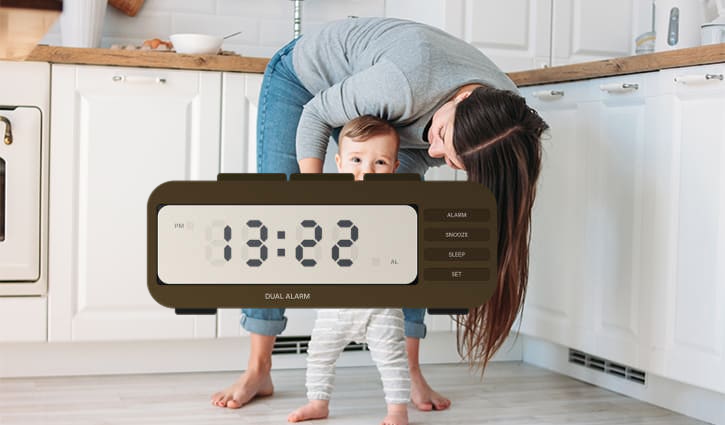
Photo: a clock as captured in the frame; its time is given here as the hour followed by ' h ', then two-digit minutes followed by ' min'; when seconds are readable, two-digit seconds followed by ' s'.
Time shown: 13 h 22 min
